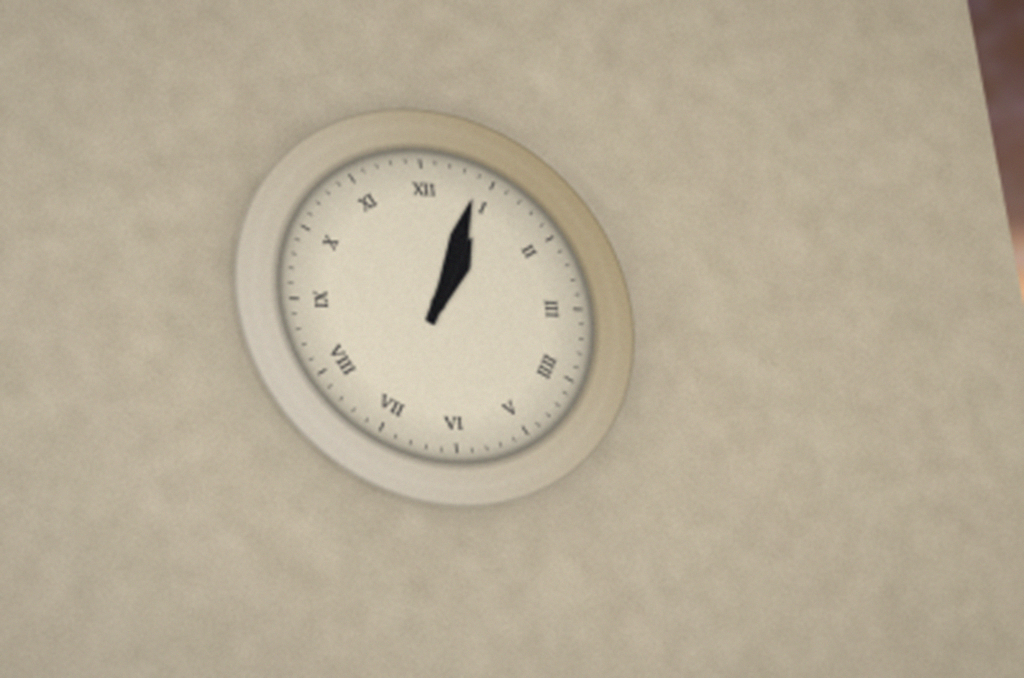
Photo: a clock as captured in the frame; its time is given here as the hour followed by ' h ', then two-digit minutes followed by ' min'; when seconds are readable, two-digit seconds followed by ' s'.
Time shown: 1 h 04 min
